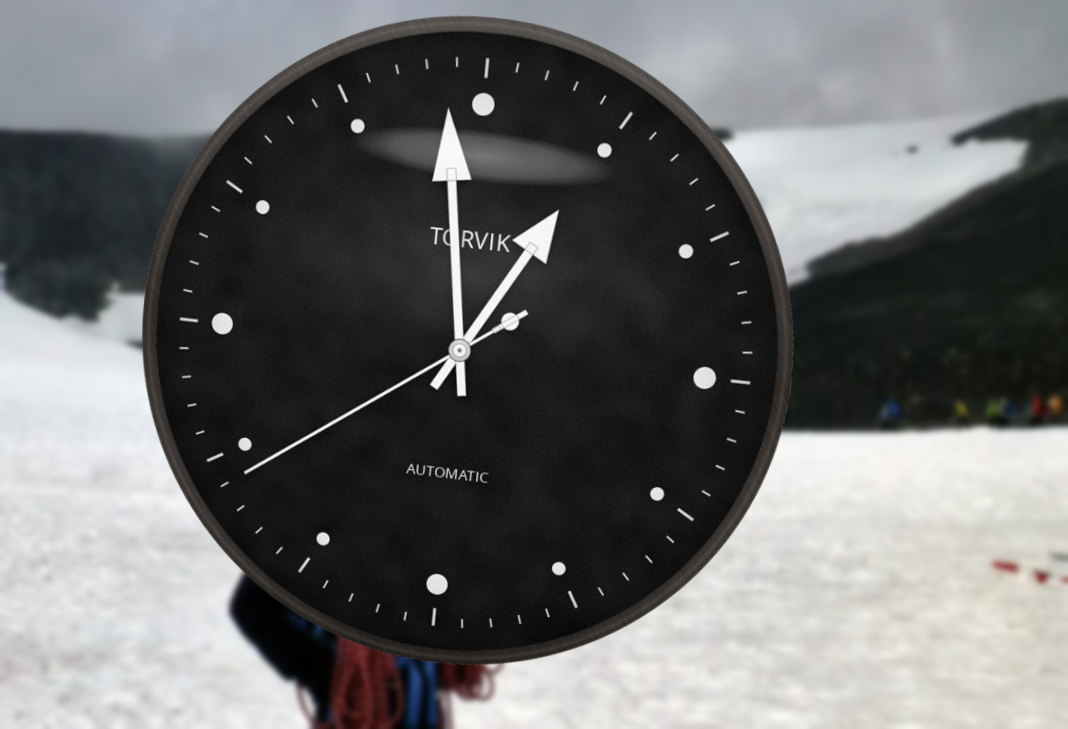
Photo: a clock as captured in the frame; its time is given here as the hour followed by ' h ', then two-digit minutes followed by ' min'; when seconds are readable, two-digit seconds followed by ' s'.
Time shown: 12 h 58 min 39 s
